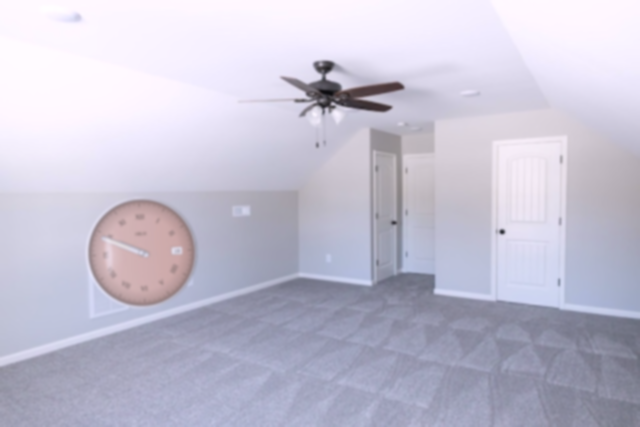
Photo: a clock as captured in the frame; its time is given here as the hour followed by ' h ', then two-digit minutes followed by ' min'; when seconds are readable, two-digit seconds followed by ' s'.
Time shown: 9 h 49 min
